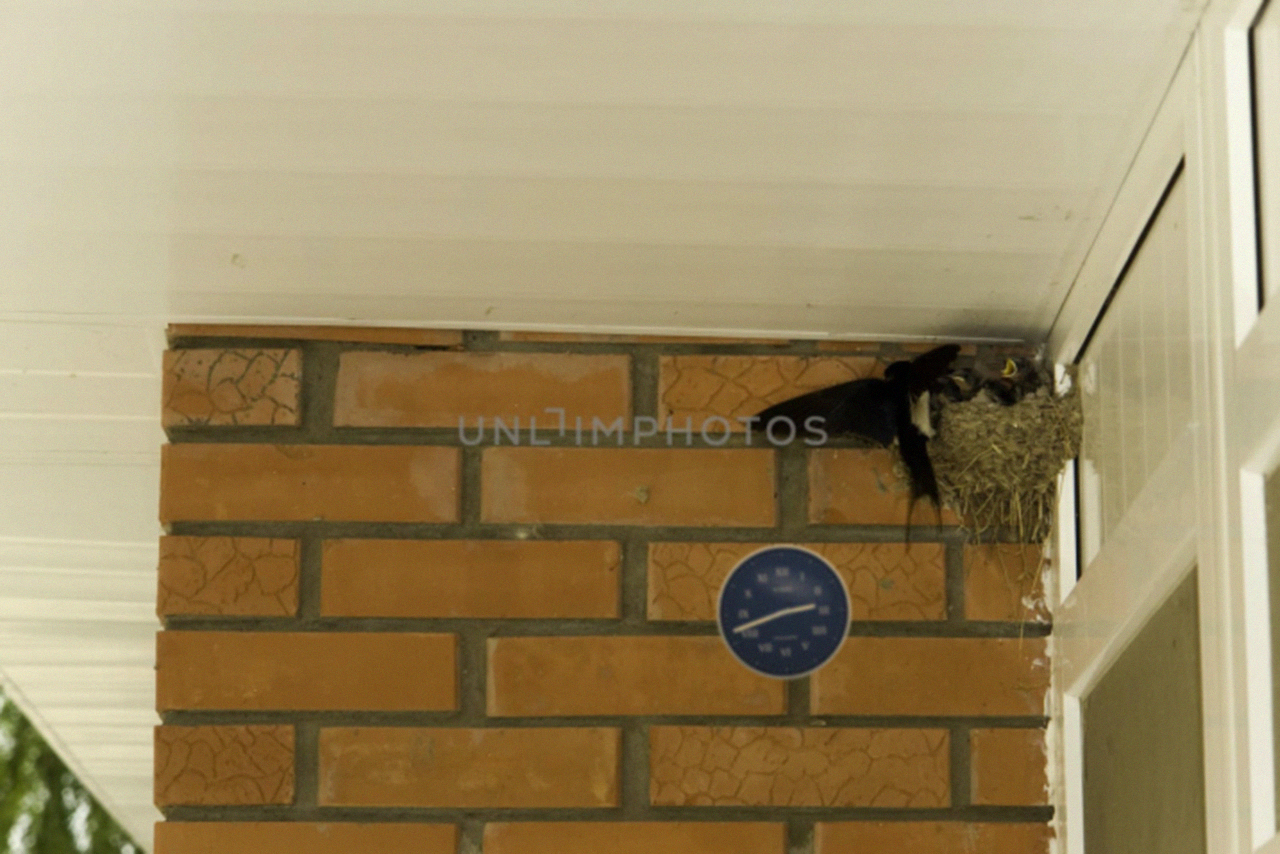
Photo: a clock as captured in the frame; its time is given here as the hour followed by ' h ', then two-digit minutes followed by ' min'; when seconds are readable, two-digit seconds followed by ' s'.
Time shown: 2 h 42 min
